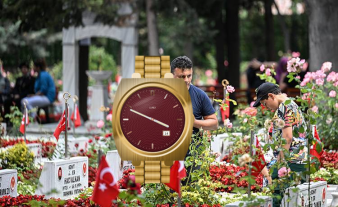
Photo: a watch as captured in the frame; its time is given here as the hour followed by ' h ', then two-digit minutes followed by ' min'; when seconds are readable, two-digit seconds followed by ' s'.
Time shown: 3 h 49 min
